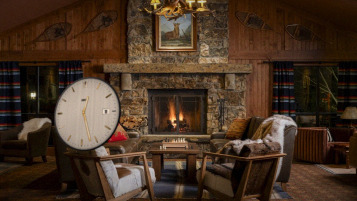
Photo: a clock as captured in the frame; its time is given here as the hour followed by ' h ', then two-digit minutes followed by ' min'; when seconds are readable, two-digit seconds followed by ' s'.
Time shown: 12 h 27 min
